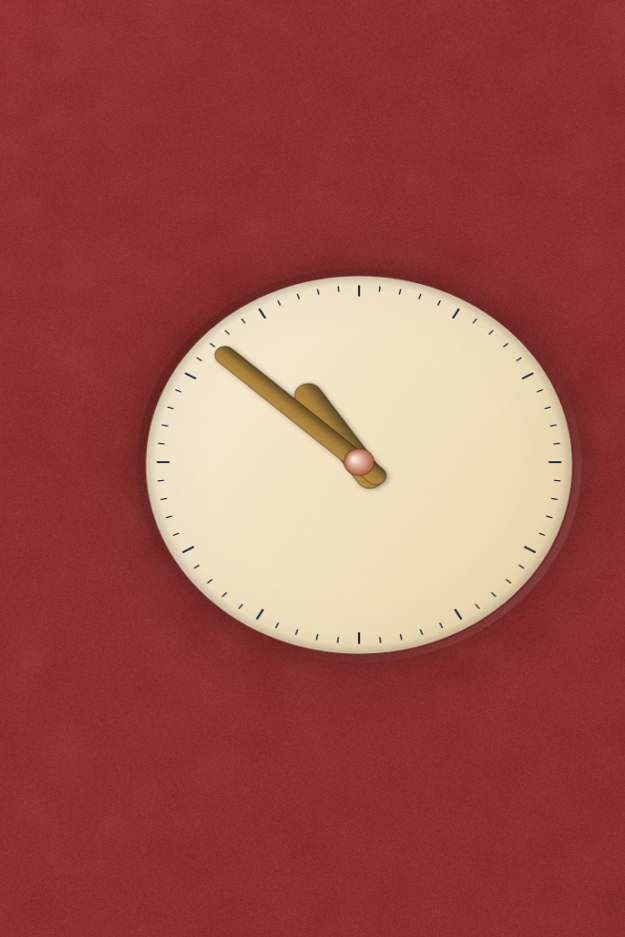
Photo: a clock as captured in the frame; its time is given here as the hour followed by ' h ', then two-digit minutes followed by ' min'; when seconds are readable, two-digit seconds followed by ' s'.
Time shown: 10 h 52 min
